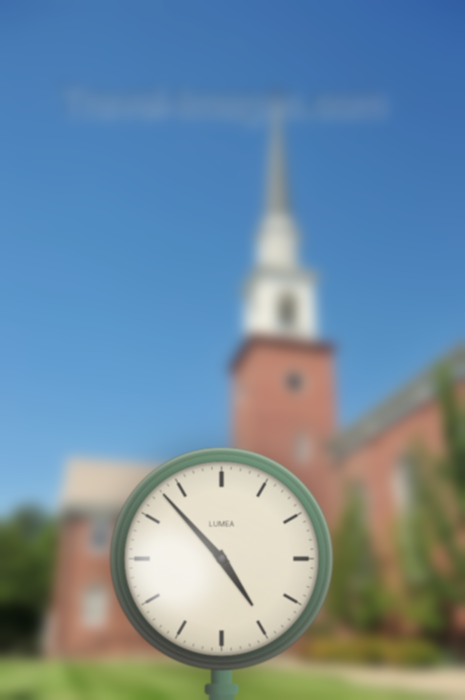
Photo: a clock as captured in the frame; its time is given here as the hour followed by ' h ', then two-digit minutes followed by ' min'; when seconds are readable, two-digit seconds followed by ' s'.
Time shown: 4 h 53 min
